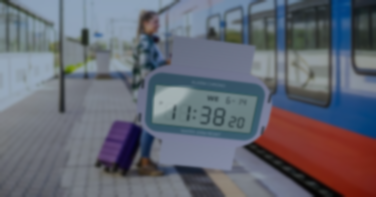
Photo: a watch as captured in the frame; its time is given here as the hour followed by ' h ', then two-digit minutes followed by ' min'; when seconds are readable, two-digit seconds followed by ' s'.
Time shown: 11 h 38 min 20 s
